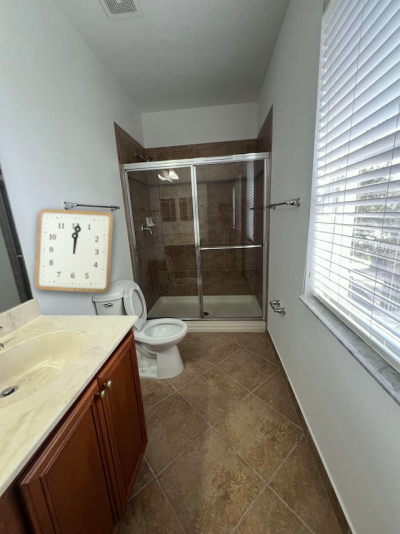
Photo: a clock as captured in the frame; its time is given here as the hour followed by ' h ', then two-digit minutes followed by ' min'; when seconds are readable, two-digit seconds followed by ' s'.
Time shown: 12 h 01 min
